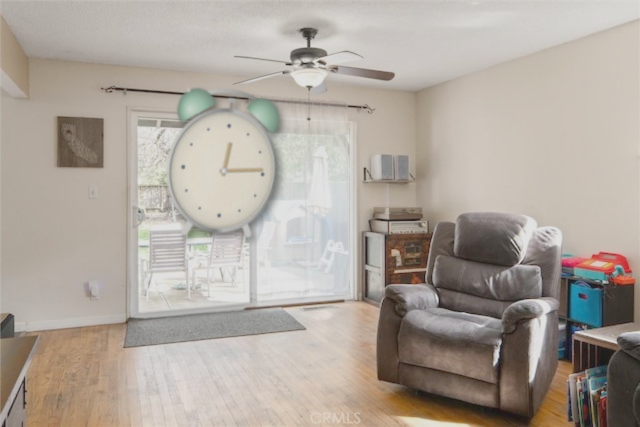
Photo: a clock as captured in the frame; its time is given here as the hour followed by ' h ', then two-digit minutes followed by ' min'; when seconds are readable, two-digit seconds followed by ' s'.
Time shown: 12 h 14 min
